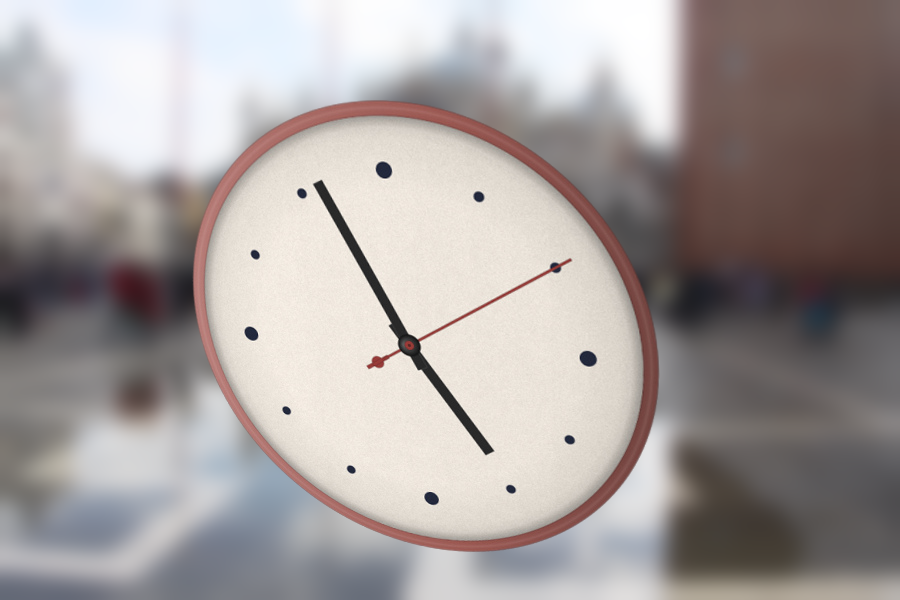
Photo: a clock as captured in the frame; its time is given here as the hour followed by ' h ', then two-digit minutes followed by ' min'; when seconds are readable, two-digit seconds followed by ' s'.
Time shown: 4 h 56 min 10 s
